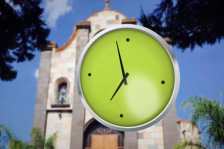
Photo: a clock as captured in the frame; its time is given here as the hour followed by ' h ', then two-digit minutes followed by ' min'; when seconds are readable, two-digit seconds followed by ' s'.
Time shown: 6 h 57 min
